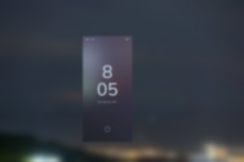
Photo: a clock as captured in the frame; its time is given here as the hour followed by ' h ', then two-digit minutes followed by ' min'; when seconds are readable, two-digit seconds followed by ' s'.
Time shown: 8 h 05 min
